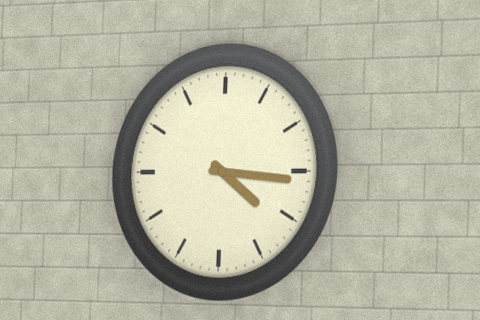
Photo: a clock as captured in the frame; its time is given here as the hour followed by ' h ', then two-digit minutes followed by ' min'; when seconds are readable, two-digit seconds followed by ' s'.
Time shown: 4 h 16 min
